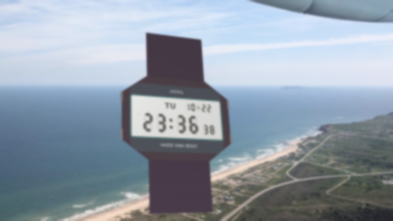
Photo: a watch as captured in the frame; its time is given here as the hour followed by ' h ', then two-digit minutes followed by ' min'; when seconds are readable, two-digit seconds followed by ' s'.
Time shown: 23 h 36 min
